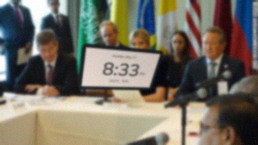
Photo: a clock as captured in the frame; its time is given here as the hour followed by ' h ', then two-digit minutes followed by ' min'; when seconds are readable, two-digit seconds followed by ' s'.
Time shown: 8 h 33 min
